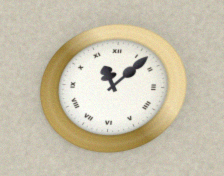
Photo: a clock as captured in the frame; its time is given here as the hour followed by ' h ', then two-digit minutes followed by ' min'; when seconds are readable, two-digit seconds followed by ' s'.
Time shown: 11 h 07 min
